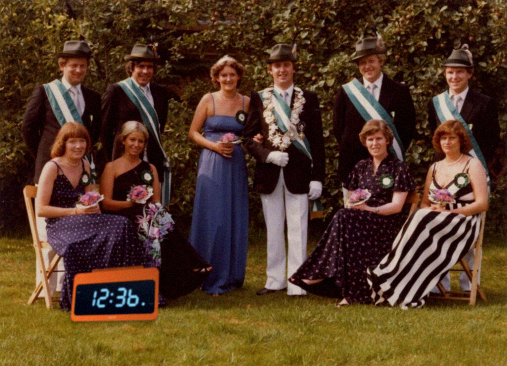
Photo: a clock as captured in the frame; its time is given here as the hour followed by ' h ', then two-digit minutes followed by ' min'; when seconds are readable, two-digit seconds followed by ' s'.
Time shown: 12 h 36 min
